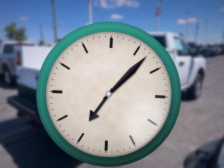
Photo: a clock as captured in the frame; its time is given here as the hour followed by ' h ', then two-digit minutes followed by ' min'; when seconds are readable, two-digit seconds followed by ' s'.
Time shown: 7 h 07 min
